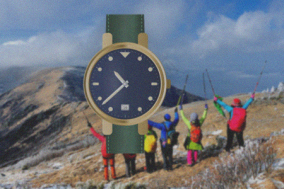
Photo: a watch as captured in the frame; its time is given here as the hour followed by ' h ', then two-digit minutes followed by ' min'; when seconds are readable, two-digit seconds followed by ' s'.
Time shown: 10 h 38 min
